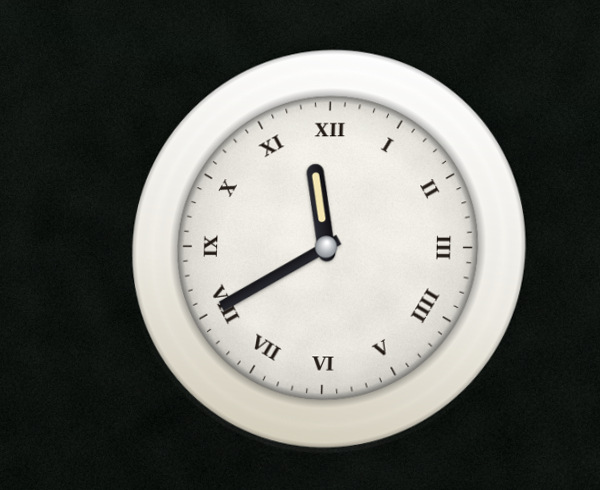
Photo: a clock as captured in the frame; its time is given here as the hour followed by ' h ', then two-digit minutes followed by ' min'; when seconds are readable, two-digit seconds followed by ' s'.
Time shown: 11 h 40 min
